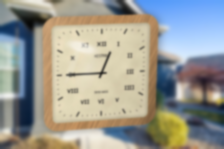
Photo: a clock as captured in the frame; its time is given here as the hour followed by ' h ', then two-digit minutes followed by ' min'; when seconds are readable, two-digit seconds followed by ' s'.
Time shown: 12 h 45 min
